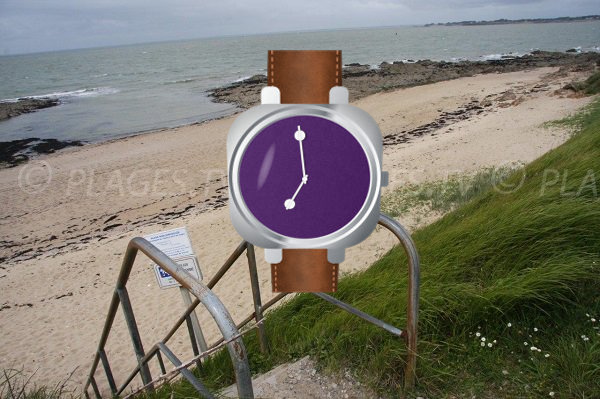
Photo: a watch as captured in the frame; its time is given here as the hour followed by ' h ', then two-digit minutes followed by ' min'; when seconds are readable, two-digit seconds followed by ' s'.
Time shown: 6 h 59 min
